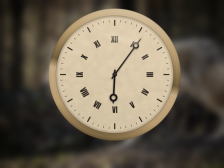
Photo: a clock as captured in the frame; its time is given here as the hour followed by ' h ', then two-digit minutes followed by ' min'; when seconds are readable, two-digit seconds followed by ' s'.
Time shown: 6 h 06 min
